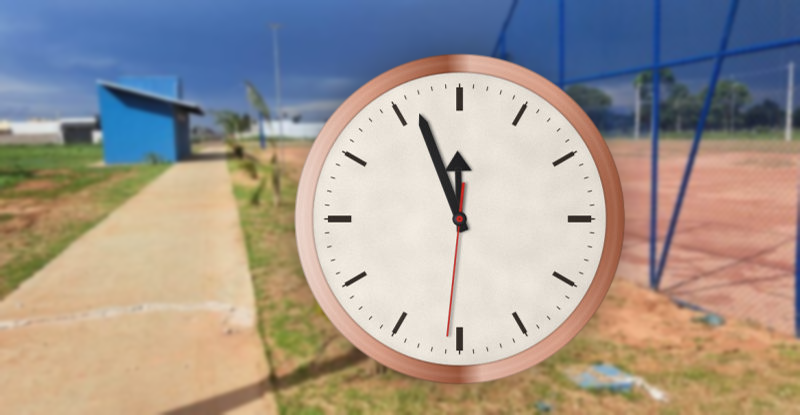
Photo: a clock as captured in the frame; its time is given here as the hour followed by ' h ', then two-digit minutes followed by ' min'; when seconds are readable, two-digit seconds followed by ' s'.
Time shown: 11 h 56 min 31 s
